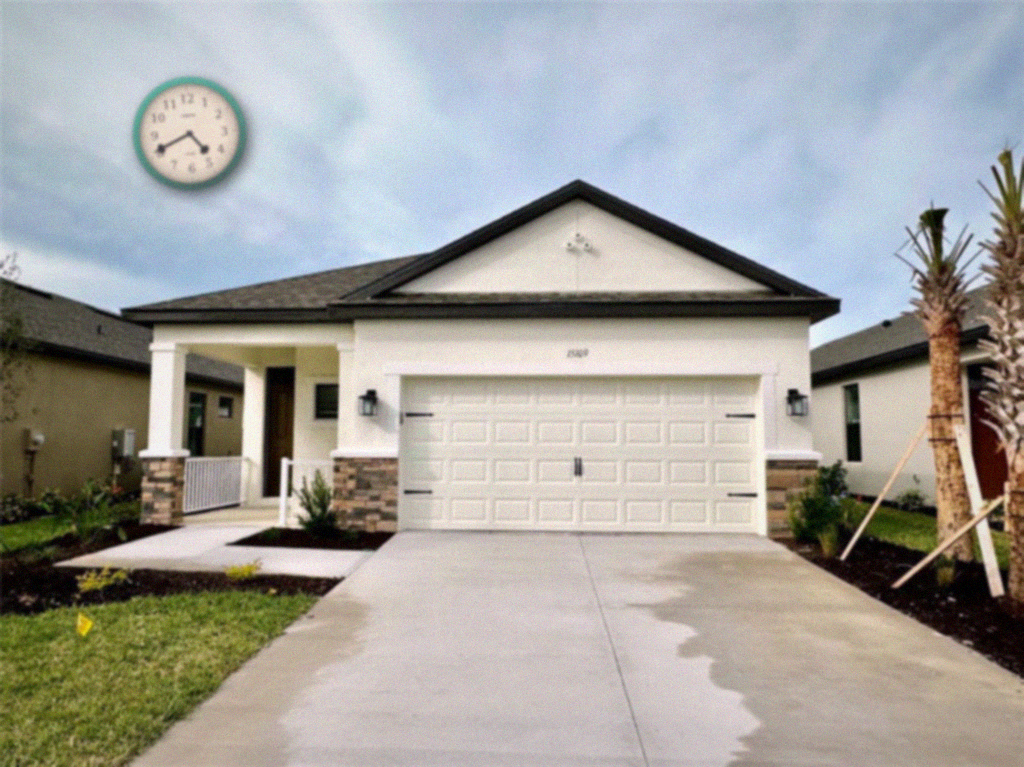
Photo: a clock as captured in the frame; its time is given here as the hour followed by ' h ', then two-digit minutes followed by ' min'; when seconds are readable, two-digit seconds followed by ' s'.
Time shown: 4 h 41 min
